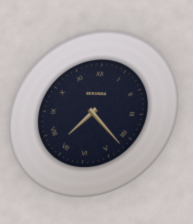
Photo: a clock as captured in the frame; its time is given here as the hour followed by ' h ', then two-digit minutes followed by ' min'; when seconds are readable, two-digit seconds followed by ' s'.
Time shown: 7 h 22 min
